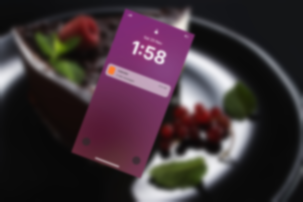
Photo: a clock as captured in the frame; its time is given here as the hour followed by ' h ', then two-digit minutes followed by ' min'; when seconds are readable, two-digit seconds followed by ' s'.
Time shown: 1 h 58 min
